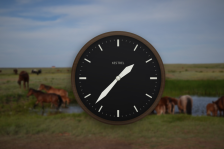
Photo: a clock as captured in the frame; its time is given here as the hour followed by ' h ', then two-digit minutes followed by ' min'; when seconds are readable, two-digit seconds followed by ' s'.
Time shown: 1 h 37 min
